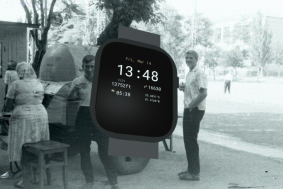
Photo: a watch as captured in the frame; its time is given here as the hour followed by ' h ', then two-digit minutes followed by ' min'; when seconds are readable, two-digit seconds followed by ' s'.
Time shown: 13 h 48 min
